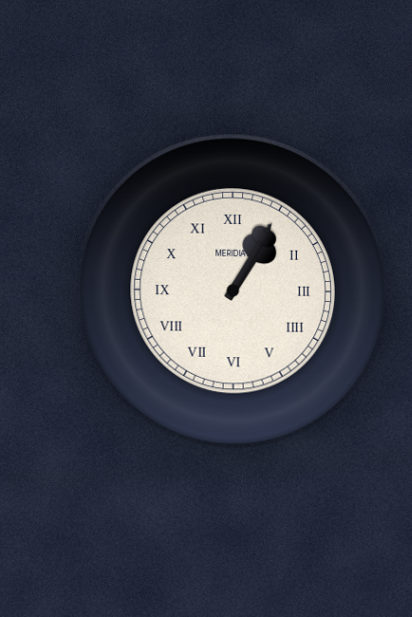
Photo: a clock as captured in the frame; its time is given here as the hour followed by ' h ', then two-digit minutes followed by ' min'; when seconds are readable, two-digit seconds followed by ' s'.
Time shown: 1 h 05 min
